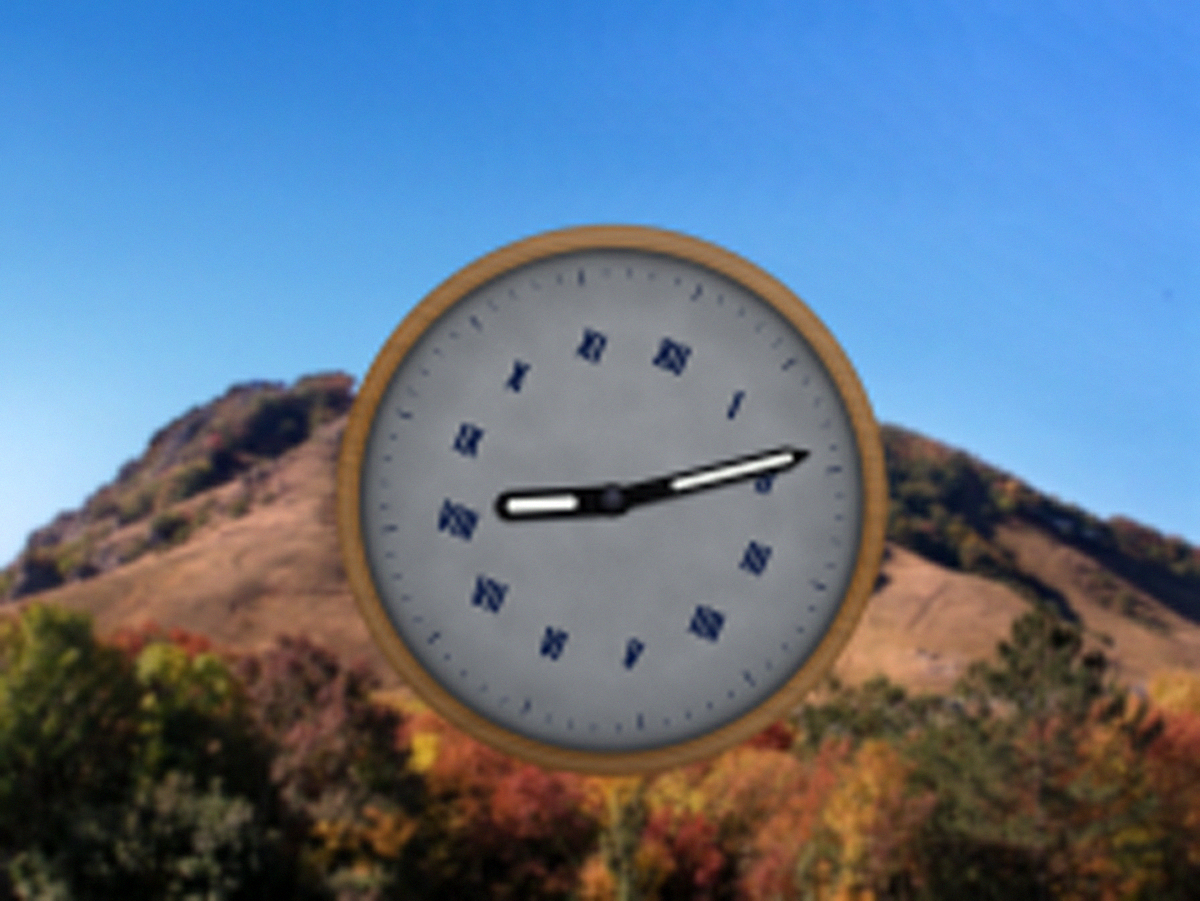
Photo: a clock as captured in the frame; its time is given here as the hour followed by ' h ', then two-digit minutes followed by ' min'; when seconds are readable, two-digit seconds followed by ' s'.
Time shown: 8 h 09 min
